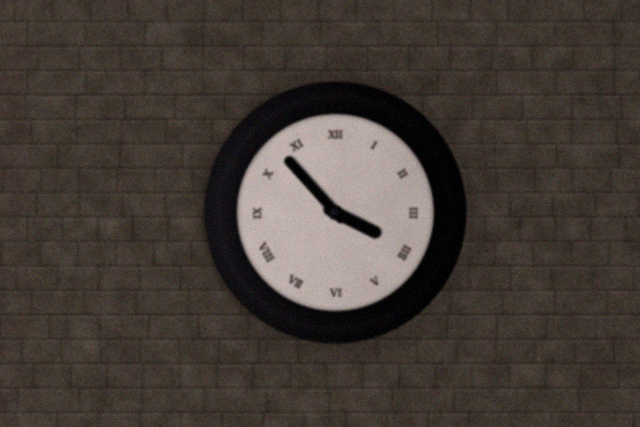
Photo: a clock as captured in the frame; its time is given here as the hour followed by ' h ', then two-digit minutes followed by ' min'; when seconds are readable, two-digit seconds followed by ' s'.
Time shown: 3 h 53 min
